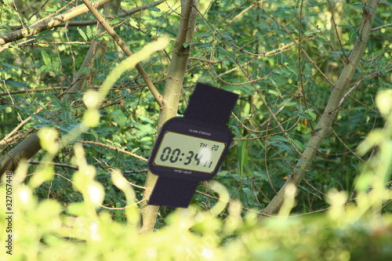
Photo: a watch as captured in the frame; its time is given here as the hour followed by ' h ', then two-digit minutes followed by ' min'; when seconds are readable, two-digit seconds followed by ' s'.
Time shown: 0 h 34 min 11 s
